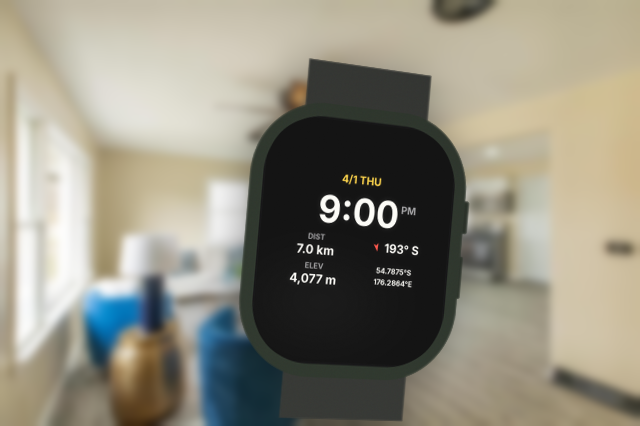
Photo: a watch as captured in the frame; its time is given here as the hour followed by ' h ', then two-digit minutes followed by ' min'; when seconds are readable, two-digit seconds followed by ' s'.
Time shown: 9 h 00 min
